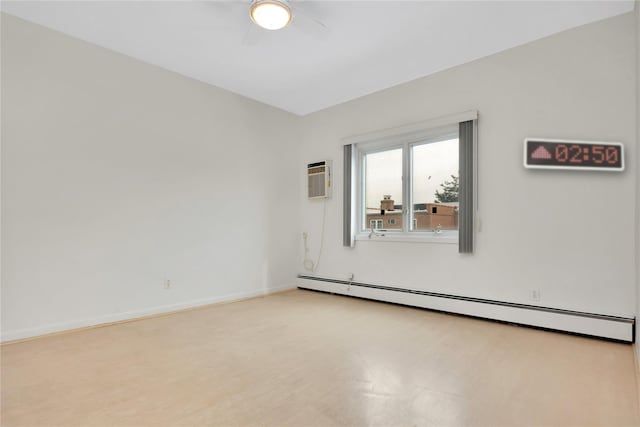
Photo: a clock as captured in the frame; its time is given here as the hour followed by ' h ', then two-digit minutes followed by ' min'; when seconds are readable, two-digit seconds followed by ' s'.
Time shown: 2 h 50 min
